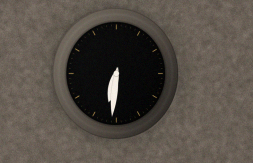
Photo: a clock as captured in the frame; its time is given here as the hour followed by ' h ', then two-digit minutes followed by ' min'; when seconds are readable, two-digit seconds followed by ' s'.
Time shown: 6 h 31 min
